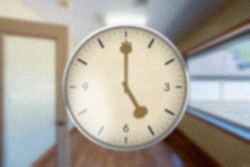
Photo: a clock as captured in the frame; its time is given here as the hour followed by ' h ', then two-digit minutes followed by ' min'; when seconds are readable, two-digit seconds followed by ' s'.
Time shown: 5 h 00 min
